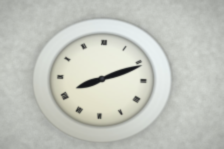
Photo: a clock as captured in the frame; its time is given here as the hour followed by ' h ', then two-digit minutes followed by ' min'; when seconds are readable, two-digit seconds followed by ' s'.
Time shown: 8 h 11 min
